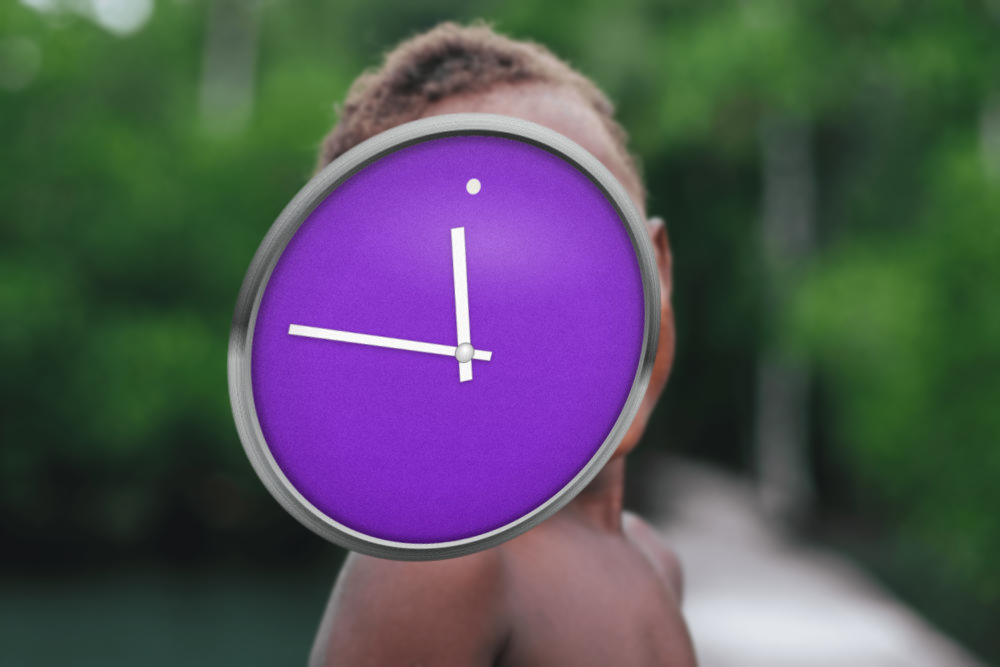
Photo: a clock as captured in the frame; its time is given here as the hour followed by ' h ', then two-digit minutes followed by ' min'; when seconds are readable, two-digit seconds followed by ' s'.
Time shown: 11 h 47 min
